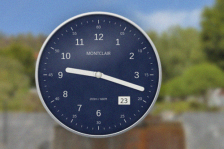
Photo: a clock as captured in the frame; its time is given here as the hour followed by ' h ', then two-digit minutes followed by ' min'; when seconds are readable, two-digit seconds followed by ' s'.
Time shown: 9 h 18 min
